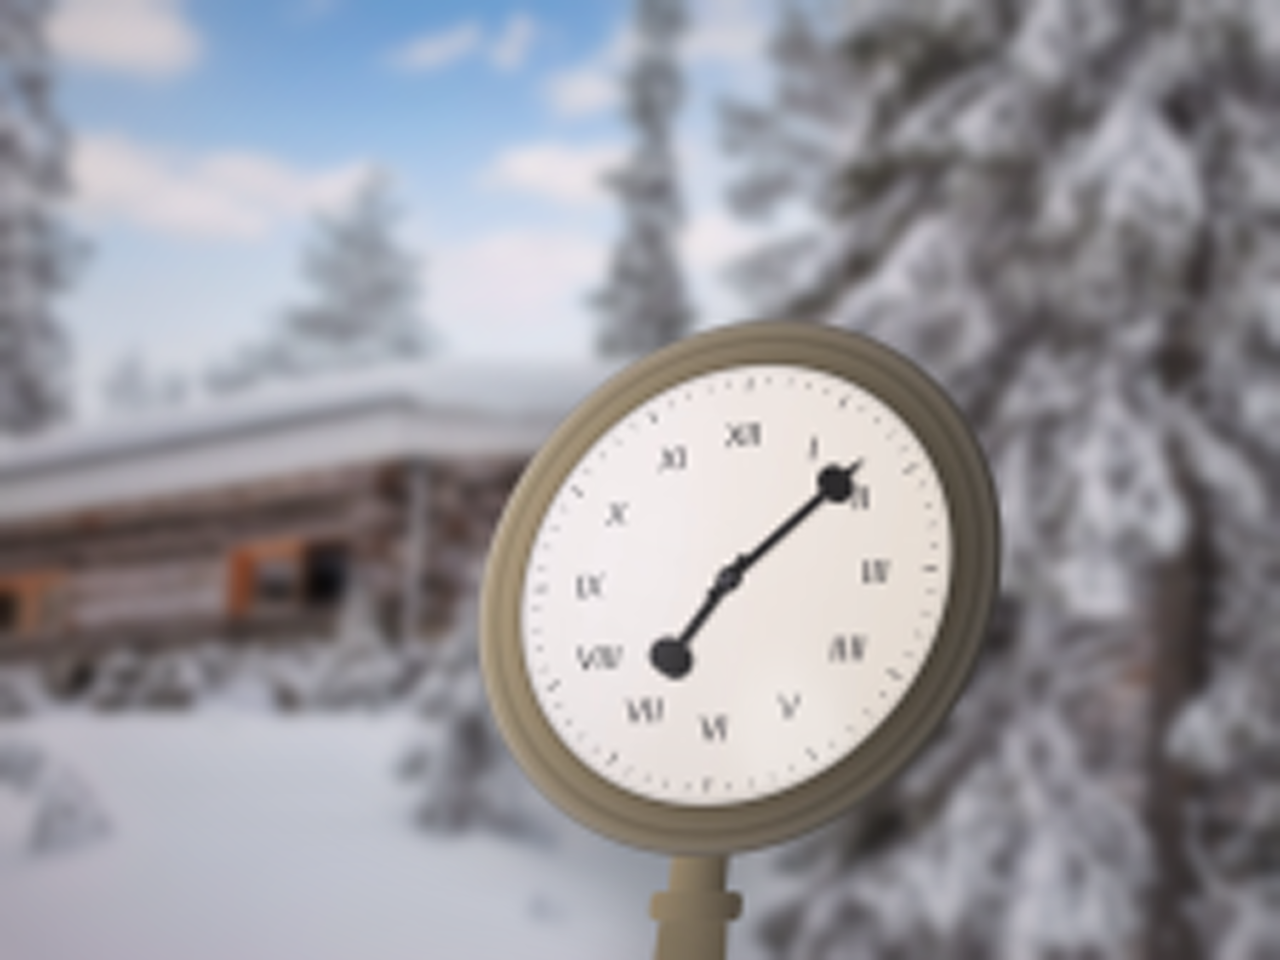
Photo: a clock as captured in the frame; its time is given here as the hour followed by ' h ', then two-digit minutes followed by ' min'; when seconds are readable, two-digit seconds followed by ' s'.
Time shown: 7 h 08 min
